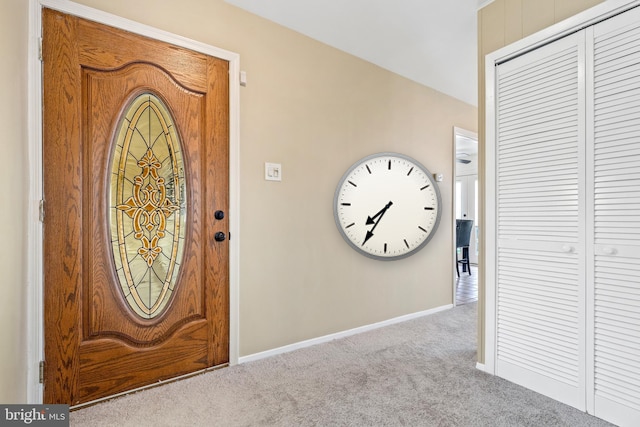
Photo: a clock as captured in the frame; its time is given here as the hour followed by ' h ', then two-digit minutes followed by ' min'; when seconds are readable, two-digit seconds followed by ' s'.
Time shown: 7 h 35 min
